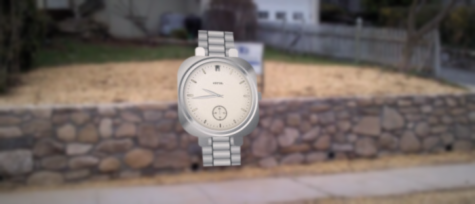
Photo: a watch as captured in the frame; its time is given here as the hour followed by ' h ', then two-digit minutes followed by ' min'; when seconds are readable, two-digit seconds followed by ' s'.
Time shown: 9 h 44 min
